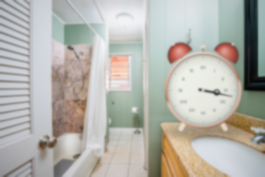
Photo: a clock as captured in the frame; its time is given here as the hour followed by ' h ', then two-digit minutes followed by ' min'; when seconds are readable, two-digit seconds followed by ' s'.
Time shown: 3 h 17 min
